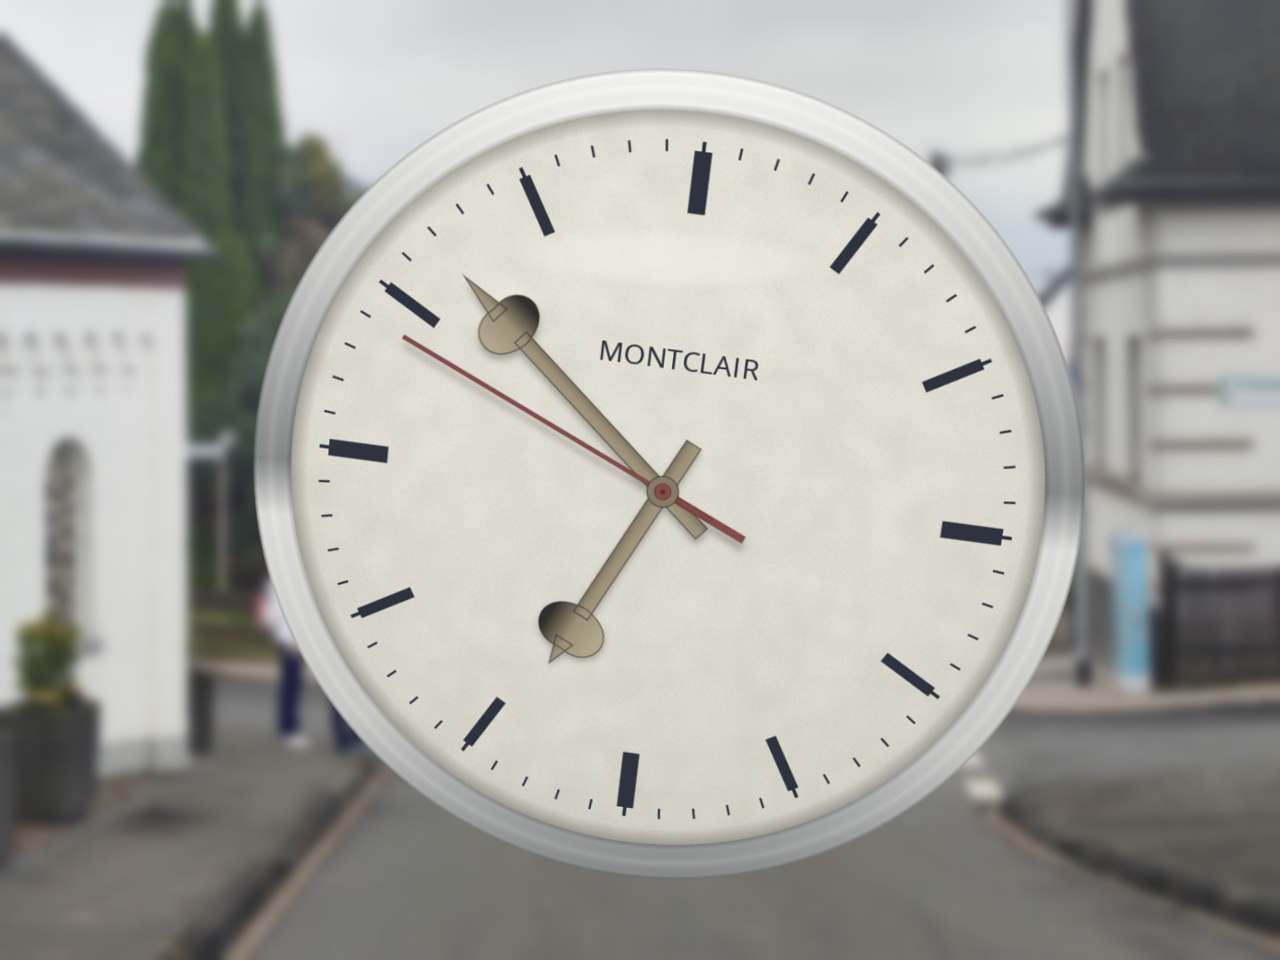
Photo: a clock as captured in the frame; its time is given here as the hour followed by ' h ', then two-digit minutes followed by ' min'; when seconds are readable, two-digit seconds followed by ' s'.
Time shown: 6 h 51 min 49 s
